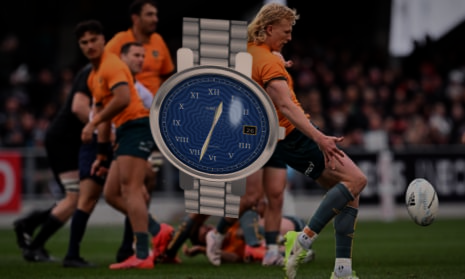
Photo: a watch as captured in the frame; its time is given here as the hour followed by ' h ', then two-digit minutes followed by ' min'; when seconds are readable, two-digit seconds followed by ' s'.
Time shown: 12 h 33 min
